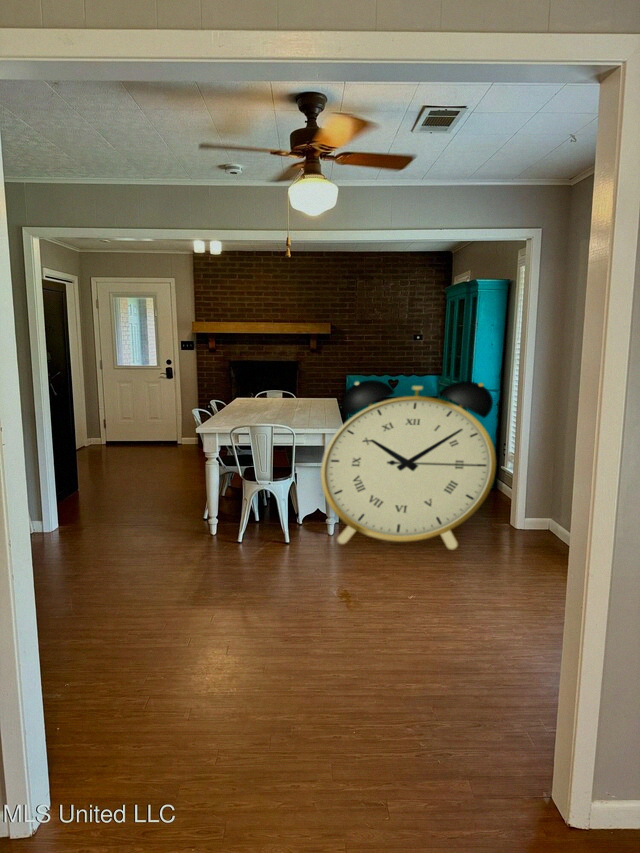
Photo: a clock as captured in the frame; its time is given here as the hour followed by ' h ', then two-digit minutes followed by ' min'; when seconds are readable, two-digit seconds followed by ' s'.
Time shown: 10 h 08 min 15 s
